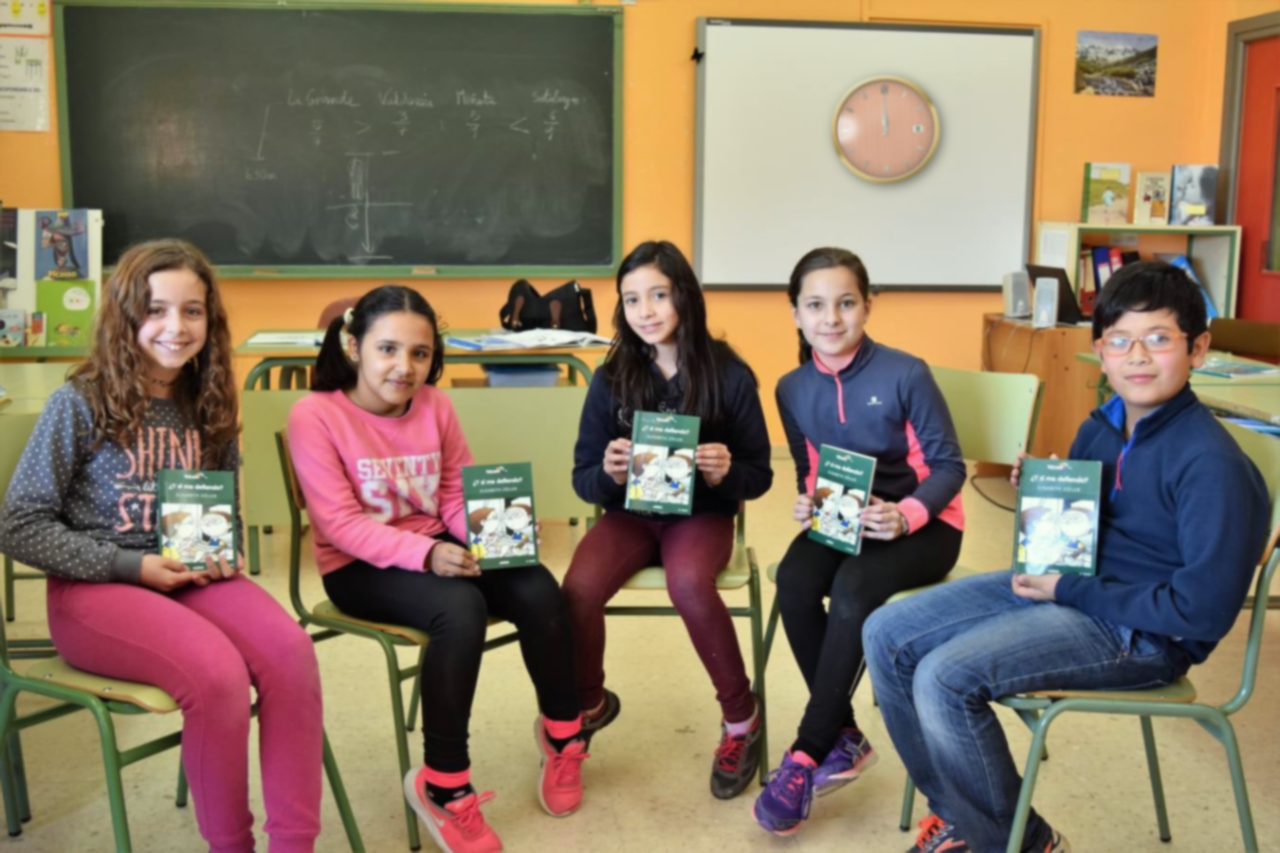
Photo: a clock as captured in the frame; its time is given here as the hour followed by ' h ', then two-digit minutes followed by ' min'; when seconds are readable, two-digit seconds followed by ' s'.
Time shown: 12 h 00 min
